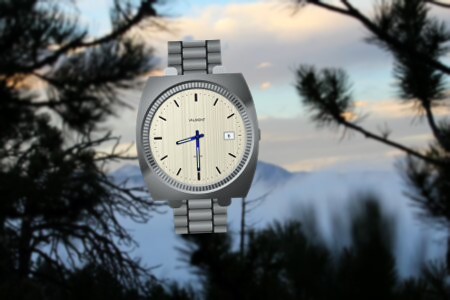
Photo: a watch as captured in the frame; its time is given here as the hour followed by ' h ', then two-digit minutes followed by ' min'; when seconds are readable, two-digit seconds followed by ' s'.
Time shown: 8 h 30 min
